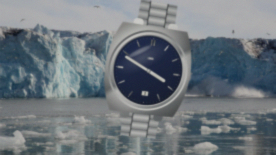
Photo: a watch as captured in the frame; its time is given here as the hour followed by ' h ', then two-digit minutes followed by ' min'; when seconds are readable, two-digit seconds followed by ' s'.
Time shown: 3 h 49 min
